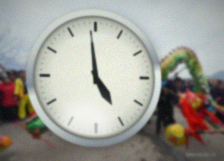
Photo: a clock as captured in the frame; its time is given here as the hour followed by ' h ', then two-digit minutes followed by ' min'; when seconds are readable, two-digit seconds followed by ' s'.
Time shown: 4 h 59 min
